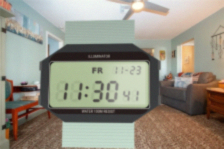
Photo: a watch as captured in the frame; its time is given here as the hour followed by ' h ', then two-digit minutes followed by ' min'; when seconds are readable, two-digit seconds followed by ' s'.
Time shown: 11 h 30 min 41 s
